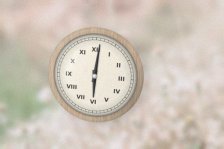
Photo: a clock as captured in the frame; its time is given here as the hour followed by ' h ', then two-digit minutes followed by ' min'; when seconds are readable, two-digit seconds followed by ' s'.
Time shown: 6 h 01 min
